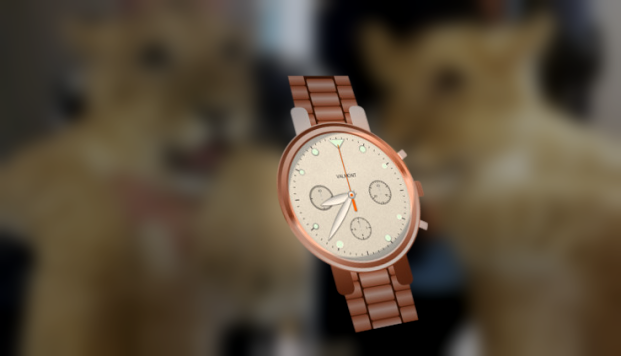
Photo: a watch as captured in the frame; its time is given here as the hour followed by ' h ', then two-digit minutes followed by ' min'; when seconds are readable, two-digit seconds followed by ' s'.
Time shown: 8 h 37 min
